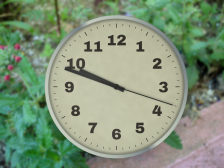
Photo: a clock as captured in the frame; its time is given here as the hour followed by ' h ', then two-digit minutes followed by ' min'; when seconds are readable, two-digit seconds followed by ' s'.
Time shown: 9 h 48 min 18 s
